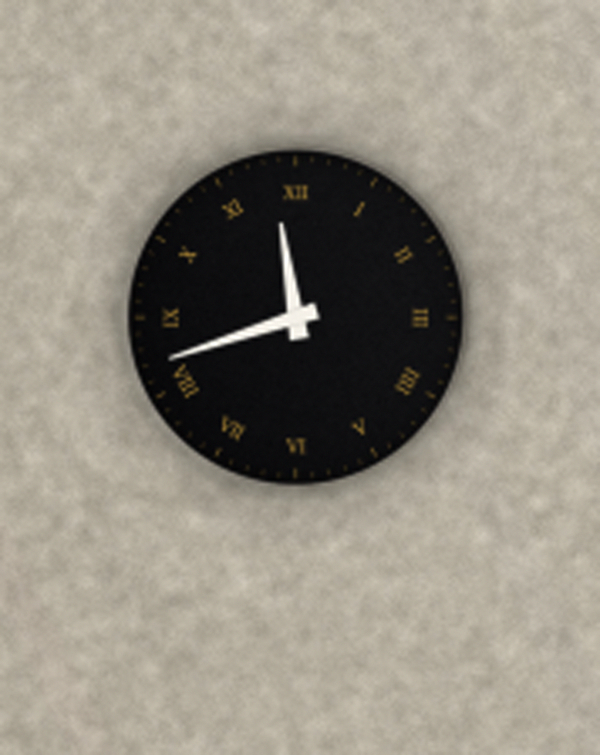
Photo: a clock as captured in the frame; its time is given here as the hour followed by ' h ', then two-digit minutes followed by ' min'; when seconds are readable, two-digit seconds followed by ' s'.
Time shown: 11 h 42 min
